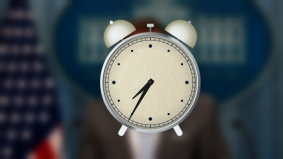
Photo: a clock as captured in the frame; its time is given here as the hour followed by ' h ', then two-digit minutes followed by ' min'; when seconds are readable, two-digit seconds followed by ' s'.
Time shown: 7 h 35 min
